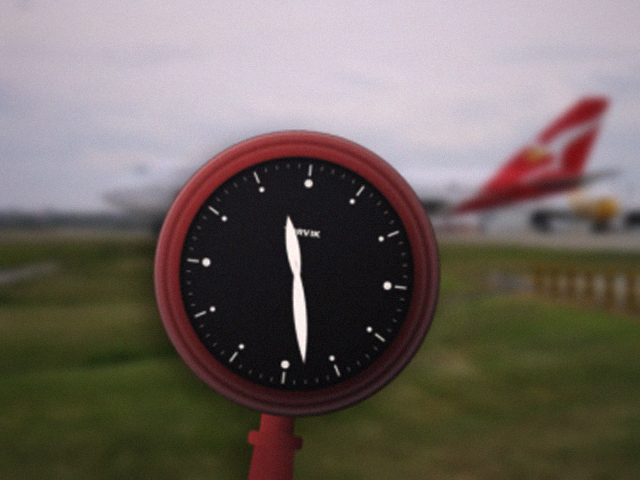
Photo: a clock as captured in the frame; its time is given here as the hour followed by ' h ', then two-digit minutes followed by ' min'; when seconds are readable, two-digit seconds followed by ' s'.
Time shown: 11 h 28 min
